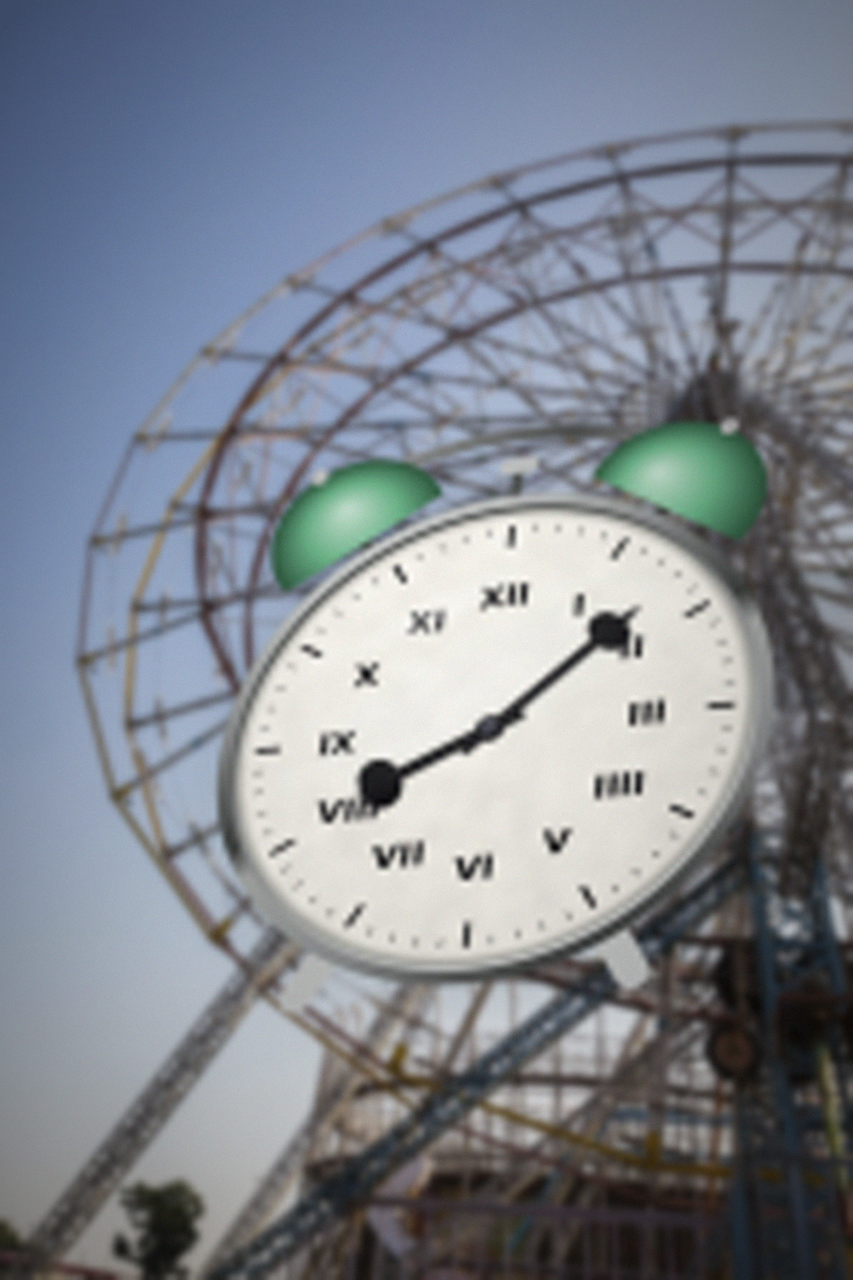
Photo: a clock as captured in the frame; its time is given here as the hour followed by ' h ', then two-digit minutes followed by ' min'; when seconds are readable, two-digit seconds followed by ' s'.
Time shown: 8 h 08 min
